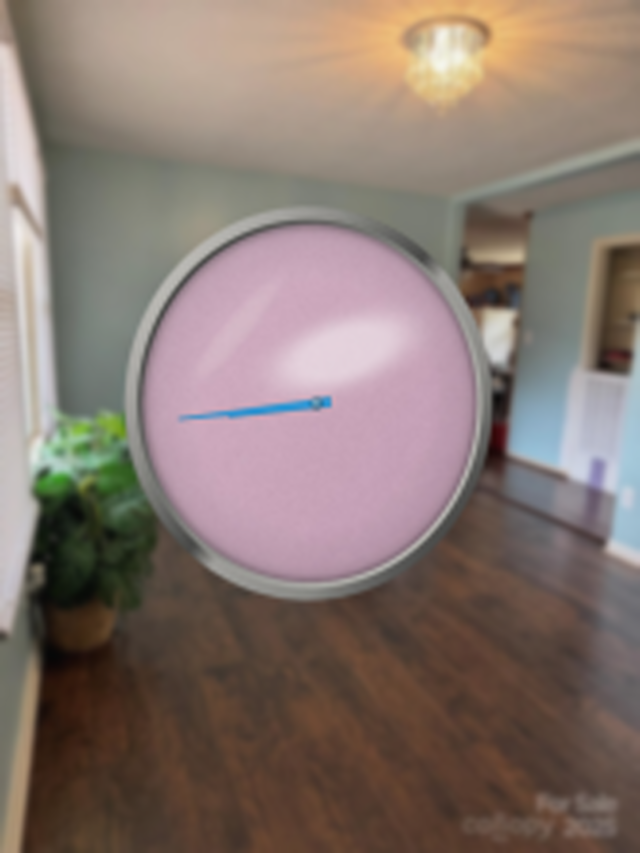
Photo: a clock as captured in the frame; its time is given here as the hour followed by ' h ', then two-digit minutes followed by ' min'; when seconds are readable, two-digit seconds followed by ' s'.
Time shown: 8 h 44 min
